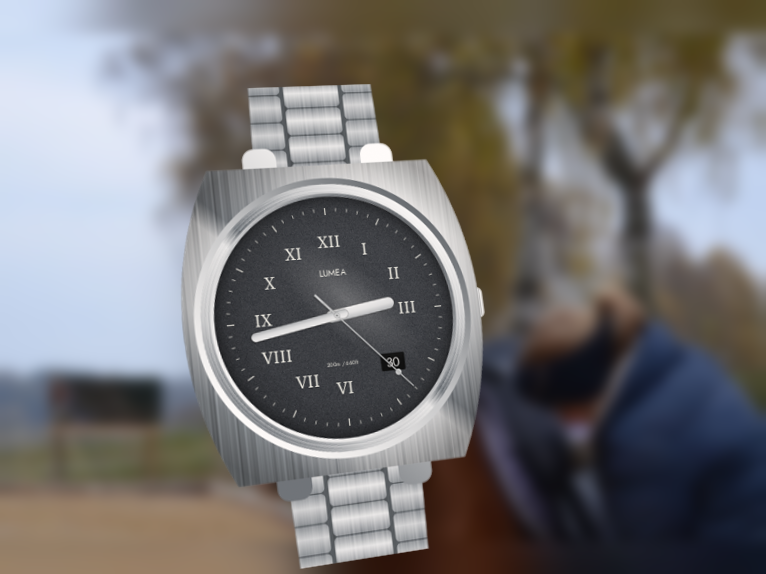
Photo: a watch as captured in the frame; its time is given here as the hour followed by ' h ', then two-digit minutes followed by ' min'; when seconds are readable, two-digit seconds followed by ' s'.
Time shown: 2 h 43 min 23 s
